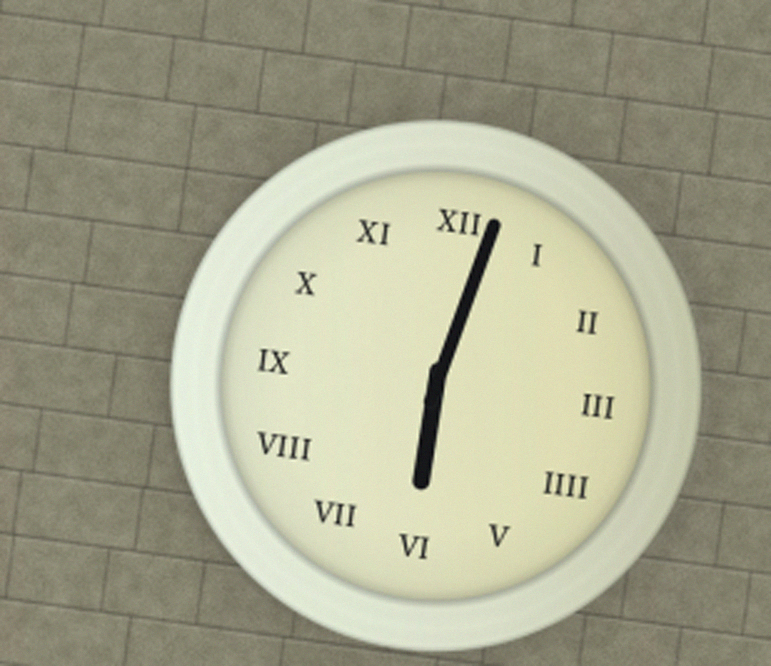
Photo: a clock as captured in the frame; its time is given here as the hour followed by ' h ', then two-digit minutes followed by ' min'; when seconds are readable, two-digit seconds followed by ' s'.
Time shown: 6 h 02 min
